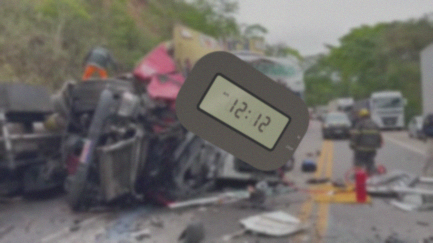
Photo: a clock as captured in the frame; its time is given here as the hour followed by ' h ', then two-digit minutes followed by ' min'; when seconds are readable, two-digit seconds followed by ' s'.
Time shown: 12 h 12 min
